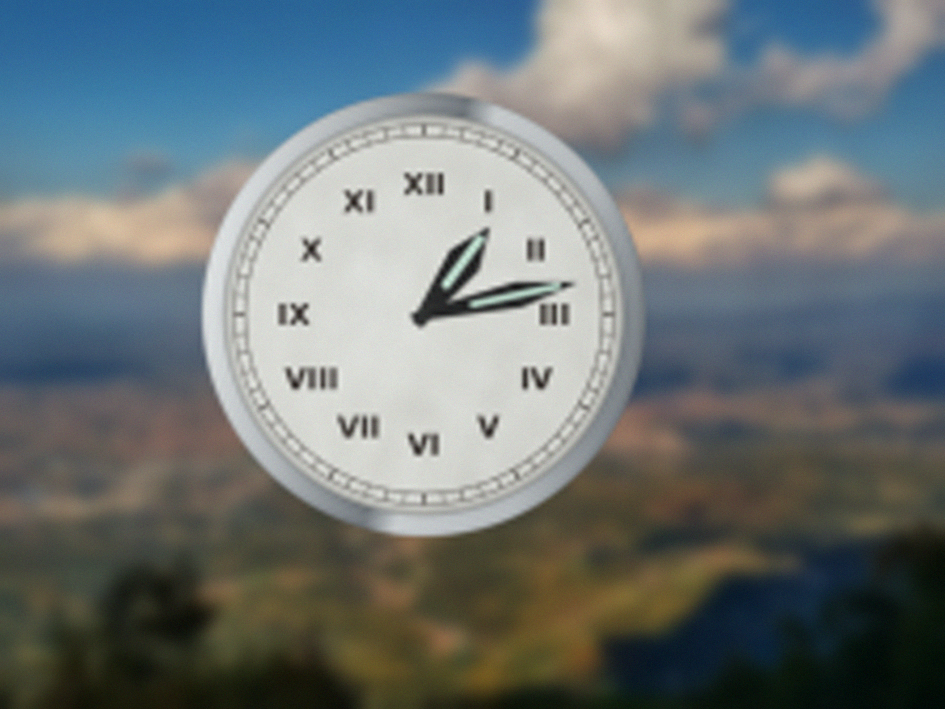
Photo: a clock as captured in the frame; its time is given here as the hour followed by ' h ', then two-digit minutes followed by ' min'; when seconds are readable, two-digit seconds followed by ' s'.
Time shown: 1 h 13 min
